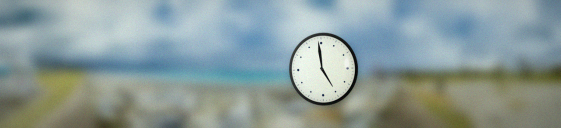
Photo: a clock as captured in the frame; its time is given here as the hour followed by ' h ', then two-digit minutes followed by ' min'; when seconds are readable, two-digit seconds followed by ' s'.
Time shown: 4 h 59 min
